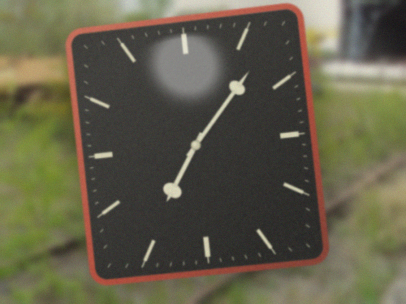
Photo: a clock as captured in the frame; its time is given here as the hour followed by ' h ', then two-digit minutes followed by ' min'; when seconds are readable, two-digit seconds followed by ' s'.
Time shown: 7 h 07 min
